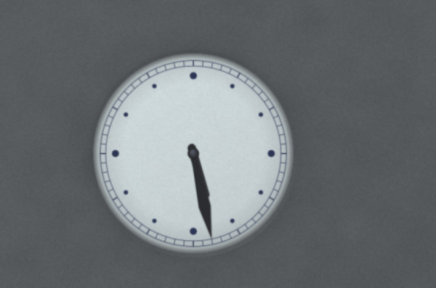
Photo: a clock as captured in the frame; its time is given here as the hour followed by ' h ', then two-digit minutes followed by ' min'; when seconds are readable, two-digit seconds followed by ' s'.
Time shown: 5 h 28 min
